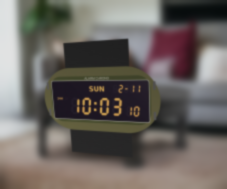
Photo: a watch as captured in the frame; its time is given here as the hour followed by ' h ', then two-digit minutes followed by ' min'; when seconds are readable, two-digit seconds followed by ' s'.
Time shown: 10 h 03 min 10 s
